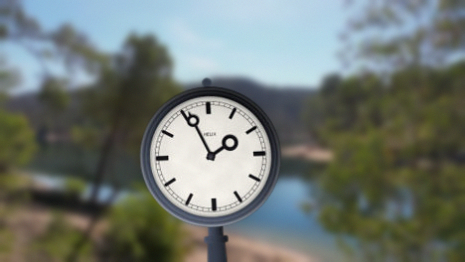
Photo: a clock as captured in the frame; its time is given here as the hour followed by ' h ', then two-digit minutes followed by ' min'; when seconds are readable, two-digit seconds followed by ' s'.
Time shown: 1 h 56 min
